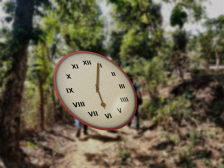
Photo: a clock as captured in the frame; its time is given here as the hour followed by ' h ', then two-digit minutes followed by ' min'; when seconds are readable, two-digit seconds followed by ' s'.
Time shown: 6 h 04 min
